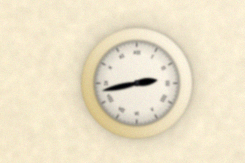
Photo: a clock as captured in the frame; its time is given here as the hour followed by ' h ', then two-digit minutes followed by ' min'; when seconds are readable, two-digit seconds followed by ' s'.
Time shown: 2 h 43 min
